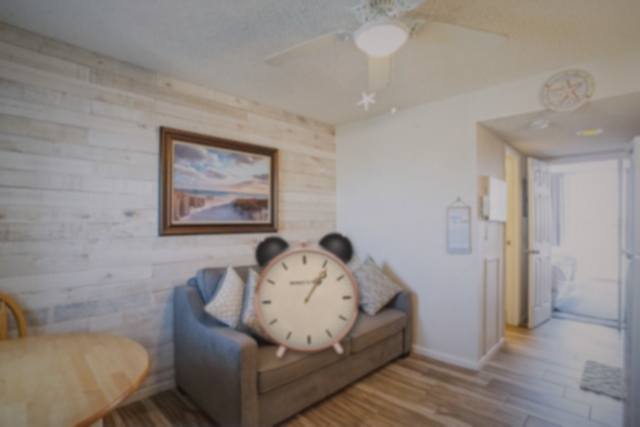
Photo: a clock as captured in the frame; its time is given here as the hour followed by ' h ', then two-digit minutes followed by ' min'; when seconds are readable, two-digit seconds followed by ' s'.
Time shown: 1 h 06 min
